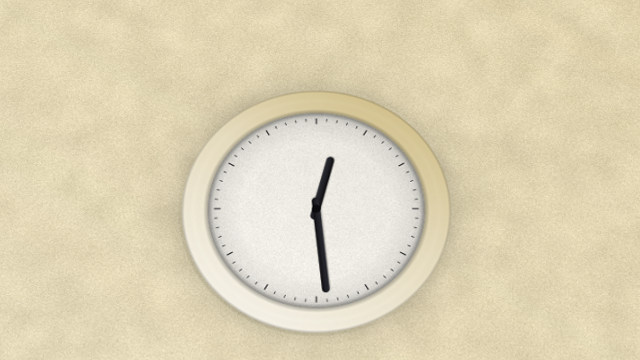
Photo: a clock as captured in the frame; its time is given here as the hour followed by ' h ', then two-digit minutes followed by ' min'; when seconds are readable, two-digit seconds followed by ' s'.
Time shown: 12 h 29 min
